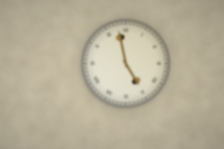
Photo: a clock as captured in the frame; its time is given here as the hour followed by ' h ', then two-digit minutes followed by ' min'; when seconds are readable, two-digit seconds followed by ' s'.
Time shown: 4 h 58 min
